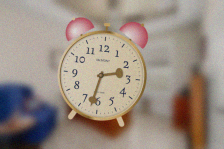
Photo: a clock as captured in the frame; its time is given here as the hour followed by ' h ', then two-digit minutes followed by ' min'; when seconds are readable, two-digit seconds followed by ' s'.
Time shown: 2 h 32 min
